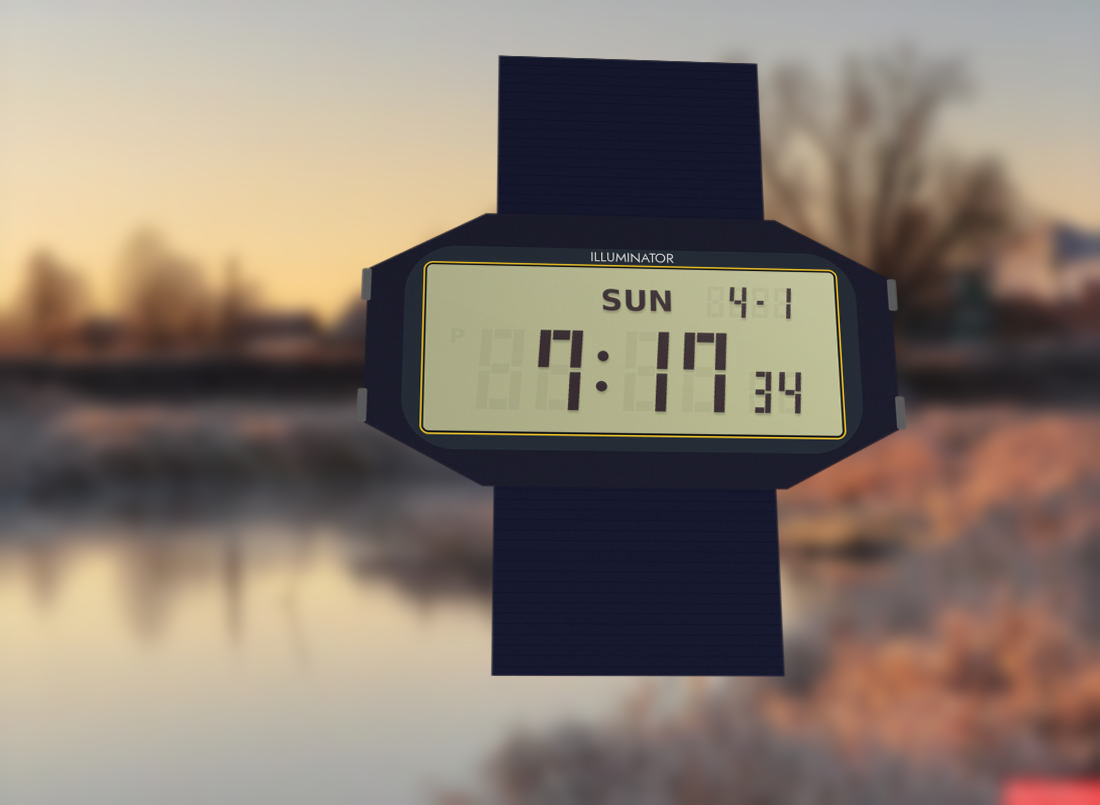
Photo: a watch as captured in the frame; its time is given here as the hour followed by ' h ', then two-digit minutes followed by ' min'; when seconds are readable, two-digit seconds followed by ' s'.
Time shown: 7 h 17 min 34 s
